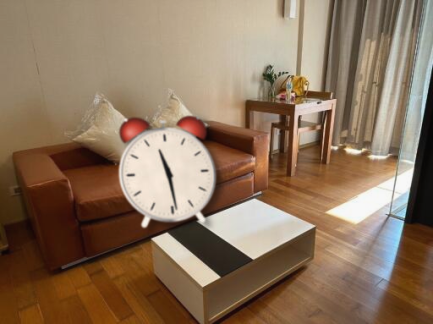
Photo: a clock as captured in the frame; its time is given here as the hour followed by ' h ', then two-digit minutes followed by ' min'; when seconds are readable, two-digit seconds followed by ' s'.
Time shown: 11 h 29 min
